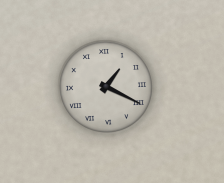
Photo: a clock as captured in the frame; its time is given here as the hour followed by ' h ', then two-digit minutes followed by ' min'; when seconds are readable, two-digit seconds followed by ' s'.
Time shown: 1 h 20 min
